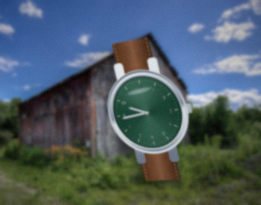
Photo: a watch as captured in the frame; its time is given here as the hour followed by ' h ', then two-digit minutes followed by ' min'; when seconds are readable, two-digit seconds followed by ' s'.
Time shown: 9 h 44 min
